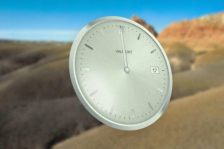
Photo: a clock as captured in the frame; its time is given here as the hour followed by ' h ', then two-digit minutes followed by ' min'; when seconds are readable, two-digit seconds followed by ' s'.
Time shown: 12 h 00 min
